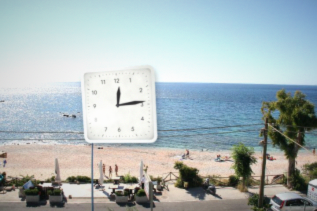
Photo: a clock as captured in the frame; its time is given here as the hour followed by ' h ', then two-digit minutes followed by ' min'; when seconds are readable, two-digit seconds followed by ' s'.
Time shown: 12 h 14 min
